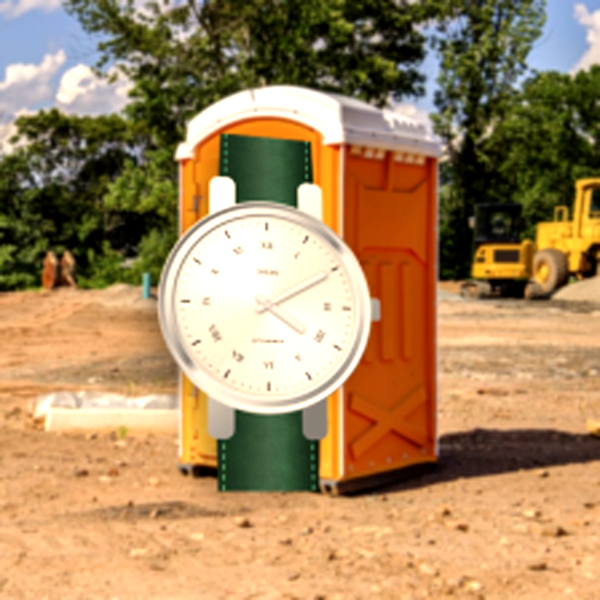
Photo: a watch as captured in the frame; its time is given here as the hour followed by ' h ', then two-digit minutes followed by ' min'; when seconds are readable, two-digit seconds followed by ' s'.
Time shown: 4 h 10 min
